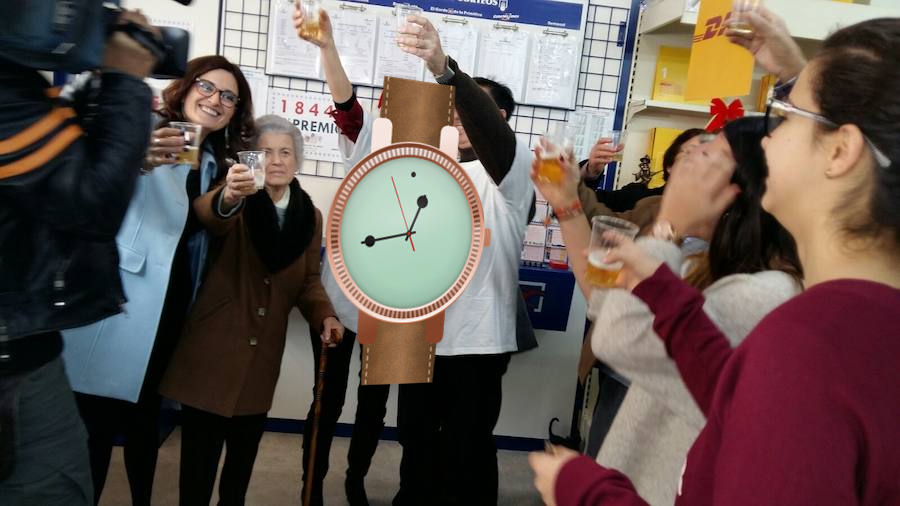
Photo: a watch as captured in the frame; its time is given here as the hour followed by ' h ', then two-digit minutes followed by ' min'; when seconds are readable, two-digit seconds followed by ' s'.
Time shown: 12 h 42 min 56 s
